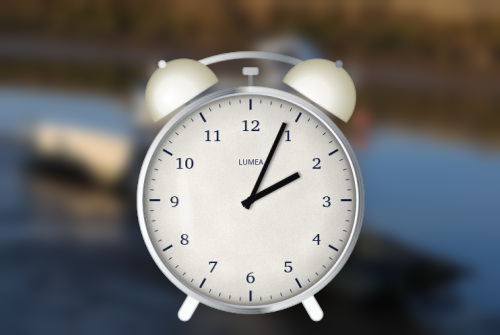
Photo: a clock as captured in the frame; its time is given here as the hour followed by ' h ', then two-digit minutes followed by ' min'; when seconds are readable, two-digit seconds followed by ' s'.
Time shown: 2 h 04 min
